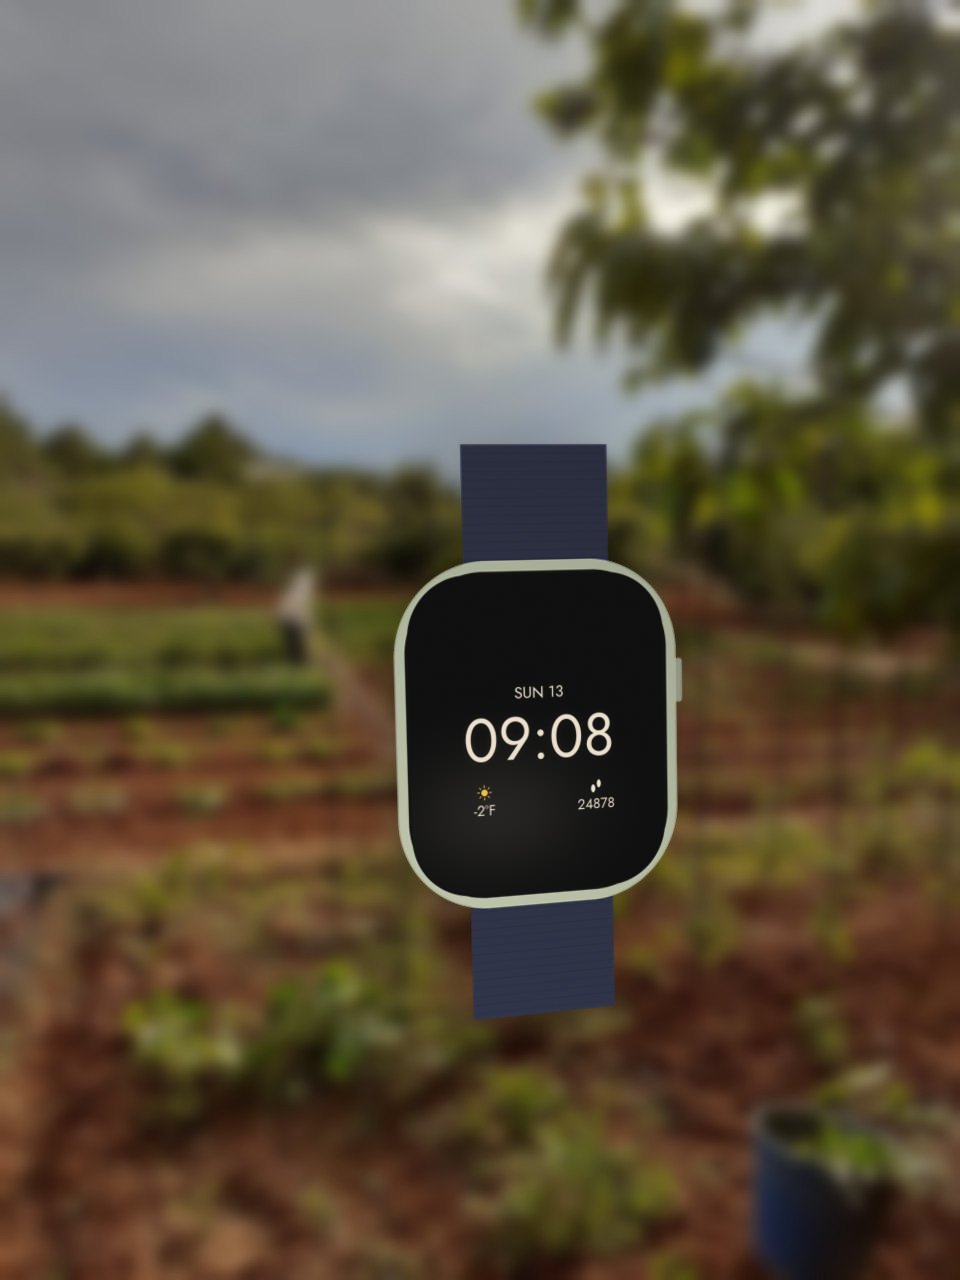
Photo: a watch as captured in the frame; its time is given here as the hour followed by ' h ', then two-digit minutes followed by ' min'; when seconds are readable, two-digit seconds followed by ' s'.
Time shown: 9 h 08 min
